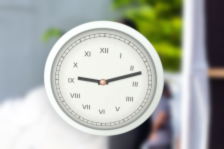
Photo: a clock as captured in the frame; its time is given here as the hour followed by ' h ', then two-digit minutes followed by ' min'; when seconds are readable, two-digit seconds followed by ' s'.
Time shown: 9 h 12 min
